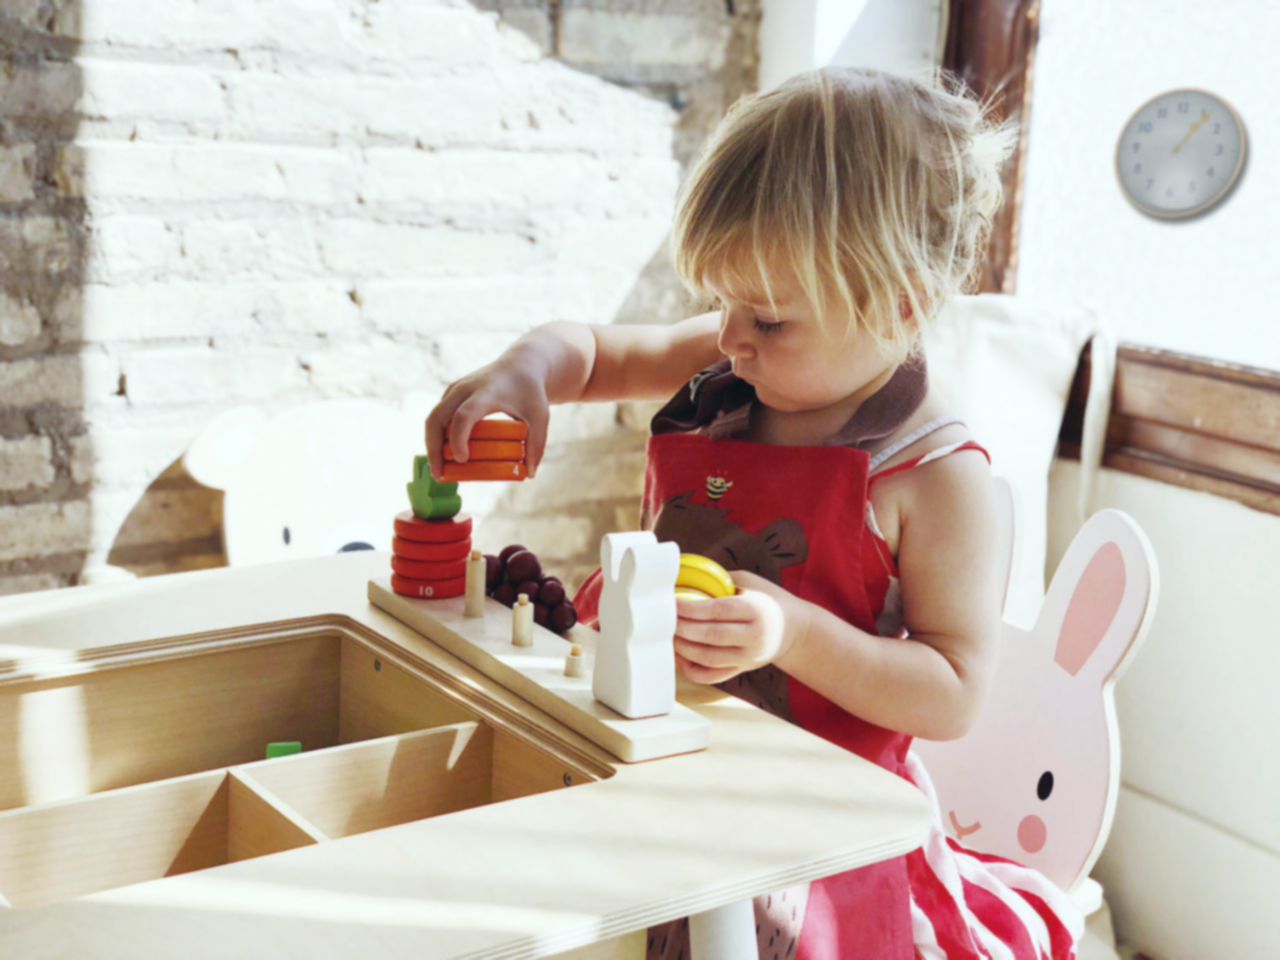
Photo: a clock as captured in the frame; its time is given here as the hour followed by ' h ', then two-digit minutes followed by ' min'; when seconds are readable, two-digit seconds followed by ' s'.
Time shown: 1 h 06 min
